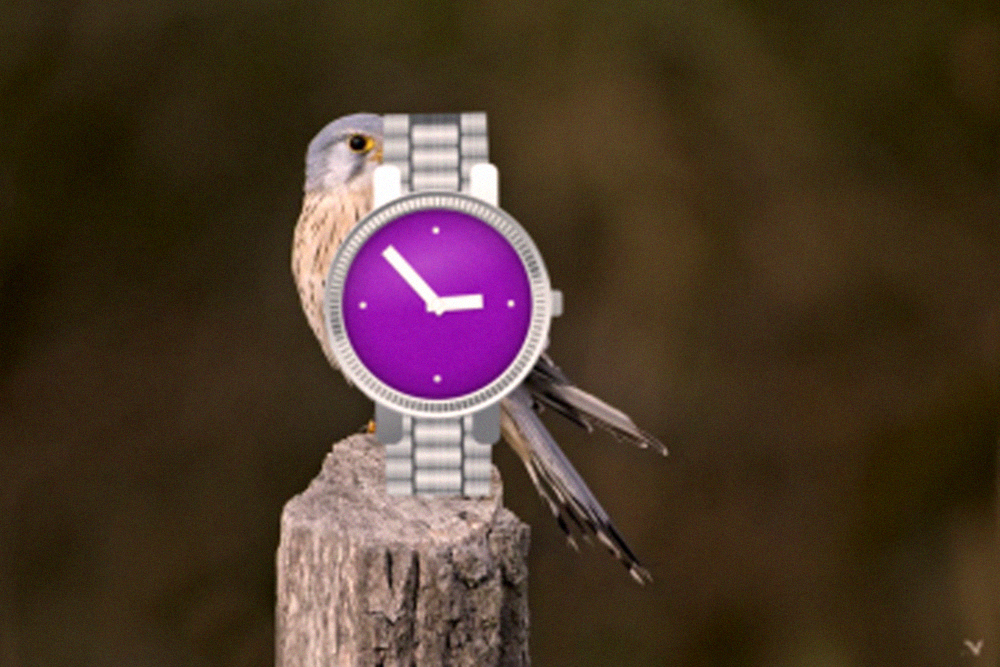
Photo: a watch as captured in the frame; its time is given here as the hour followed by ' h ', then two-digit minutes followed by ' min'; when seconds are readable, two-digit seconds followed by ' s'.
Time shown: 2 h 53 min
